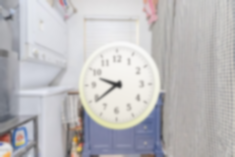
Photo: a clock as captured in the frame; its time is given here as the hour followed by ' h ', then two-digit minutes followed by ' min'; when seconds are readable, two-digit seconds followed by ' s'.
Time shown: 9 h 39 min
